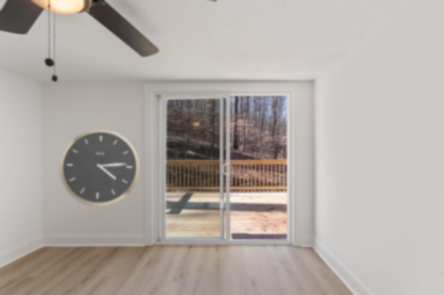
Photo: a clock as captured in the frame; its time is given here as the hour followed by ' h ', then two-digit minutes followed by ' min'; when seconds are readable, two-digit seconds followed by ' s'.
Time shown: 4 h 14 min
